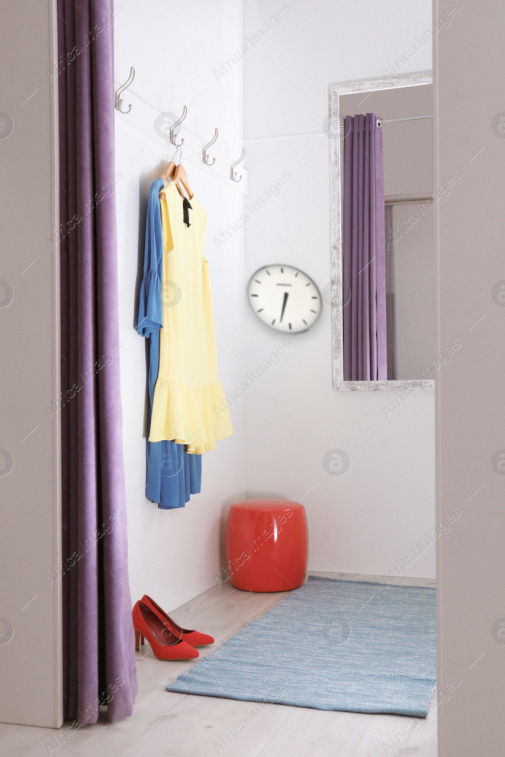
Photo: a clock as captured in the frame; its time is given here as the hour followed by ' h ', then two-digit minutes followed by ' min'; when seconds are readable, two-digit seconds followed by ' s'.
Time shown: 6 h 33 min
